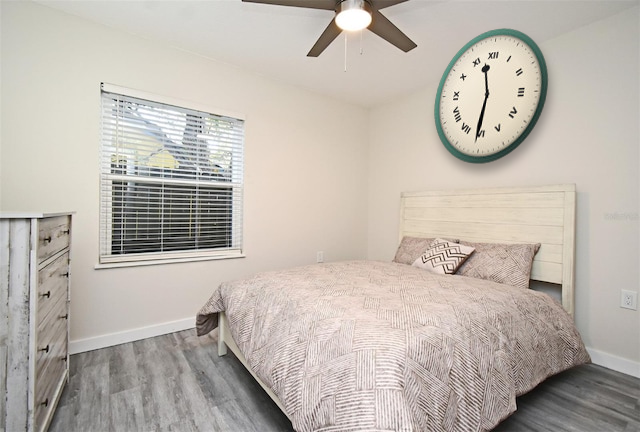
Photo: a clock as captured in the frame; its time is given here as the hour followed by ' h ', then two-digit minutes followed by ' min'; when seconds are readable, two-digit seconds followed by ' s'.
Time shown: 11 h 31 min
